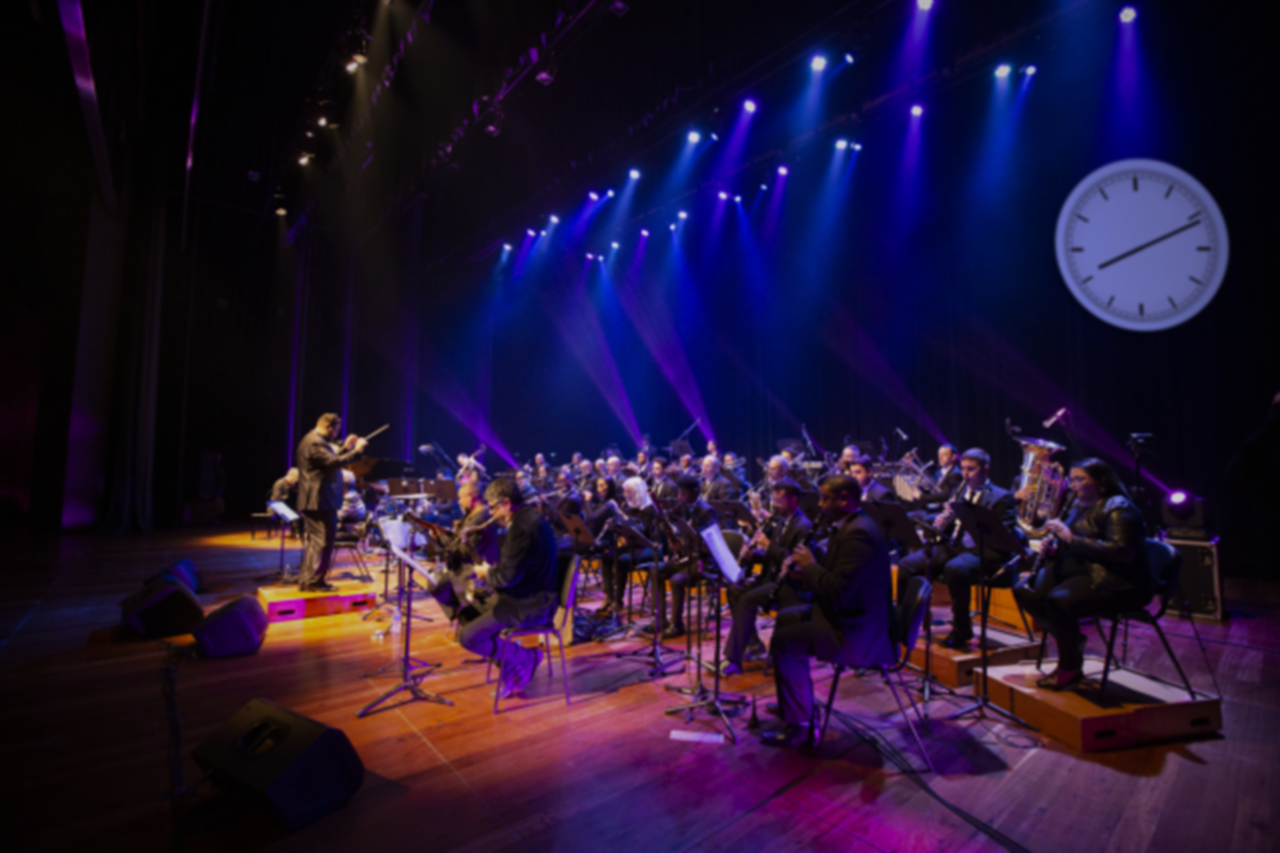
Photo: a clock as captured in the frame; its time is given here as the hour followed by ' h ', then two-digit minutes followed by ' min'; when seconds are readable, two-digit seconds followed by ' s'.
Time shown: 8 h 11 min
